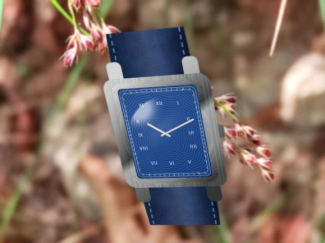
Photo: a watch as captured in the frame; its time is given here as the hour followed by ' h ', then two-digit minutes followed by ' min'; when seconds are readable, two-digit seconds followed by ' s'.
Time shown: 10 h 11 min
